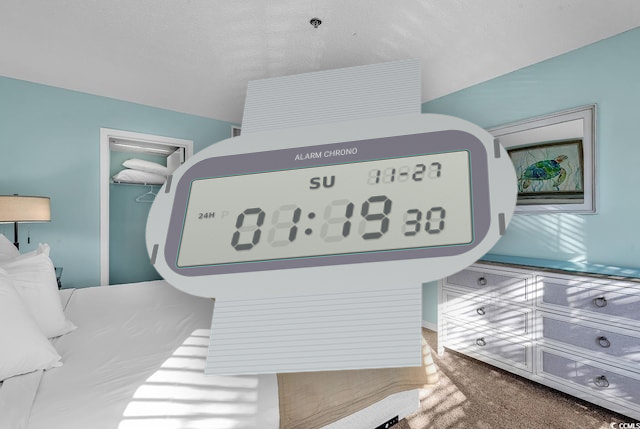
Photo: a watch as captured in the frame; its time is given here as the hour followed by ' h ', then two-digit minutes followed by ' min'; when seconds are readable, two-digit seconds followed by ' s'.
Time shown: 1 h 19 min 30 s
